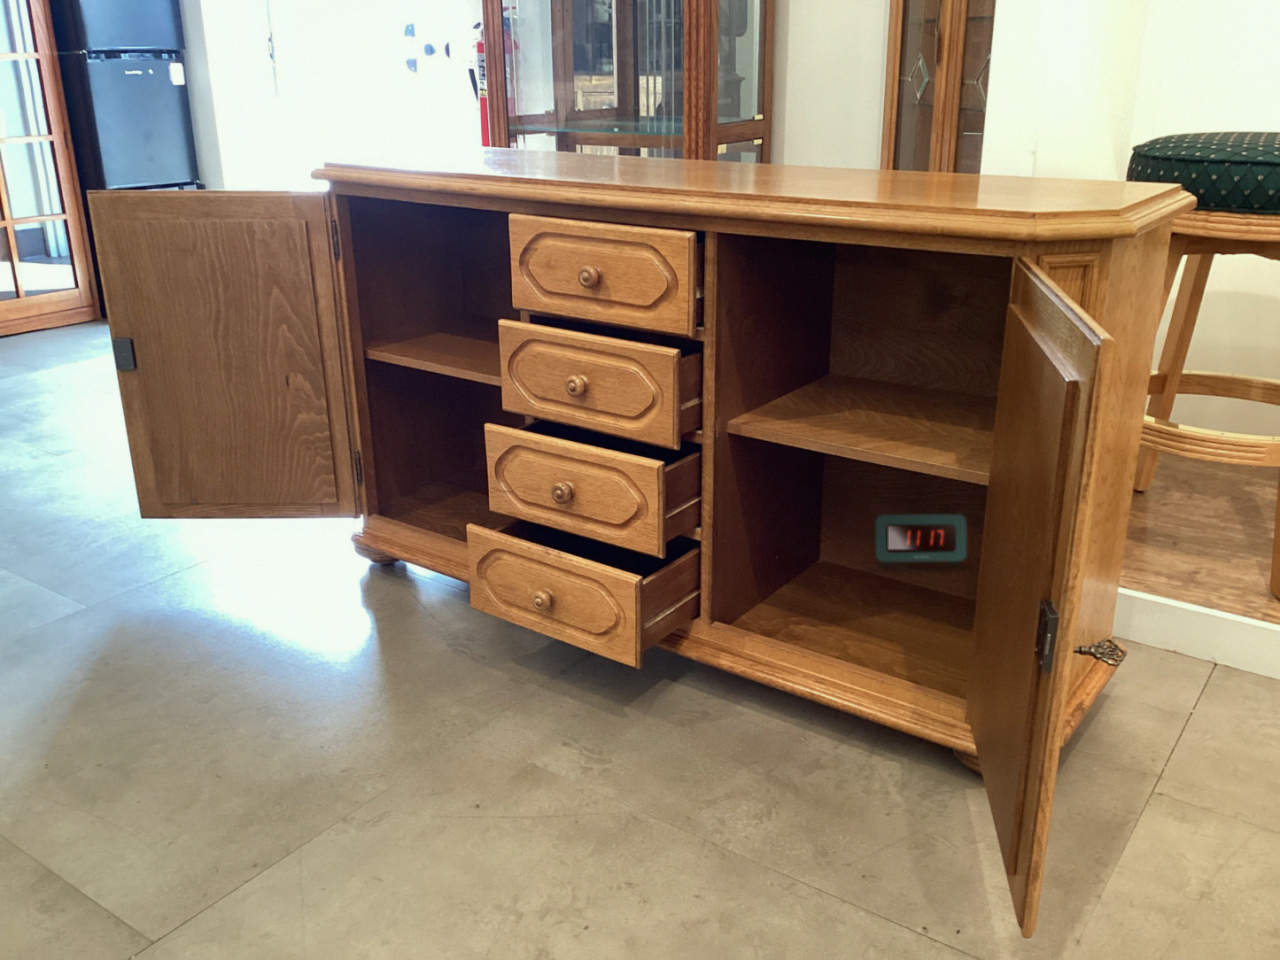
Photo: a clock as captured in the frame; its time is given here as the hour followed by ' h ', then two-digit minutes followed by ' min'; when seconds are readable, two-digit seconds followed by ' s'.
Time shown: 11 h 17 min
